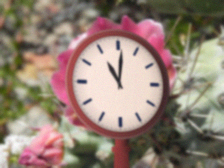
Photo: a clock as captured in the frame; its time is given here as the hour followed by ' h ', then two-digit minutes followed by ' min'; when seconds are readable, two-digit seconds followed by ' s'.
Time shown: 11 h 01 min
